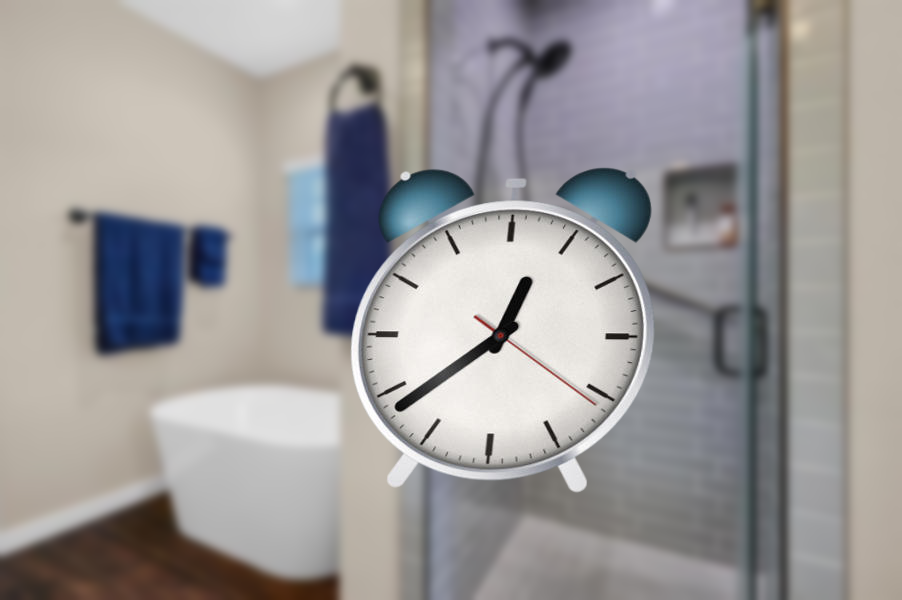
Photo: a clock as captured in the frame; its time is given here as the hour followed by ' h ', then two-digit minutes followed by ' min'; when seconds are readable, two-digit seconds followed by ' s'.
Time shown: 12 h 38 min 21 s
